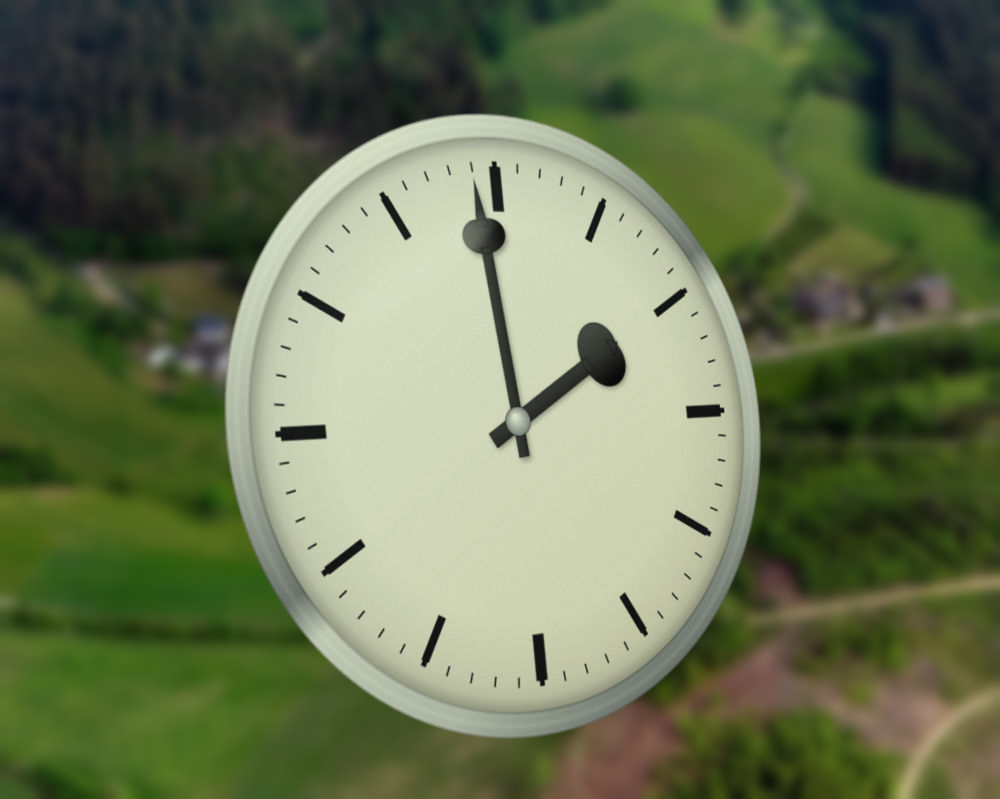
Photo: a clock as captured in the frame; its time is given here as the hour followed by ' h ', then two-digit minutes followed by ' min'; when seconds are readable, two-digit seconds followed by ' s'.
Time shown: 1 h 59 min
